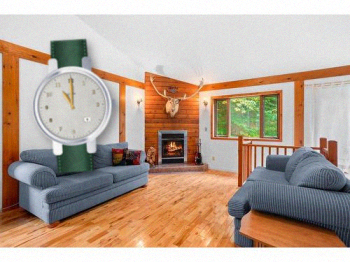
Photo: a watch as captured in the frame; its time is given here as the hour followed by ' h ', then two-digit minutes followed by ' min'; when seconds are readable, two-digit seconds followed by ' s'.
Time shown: 11 h 00 min
